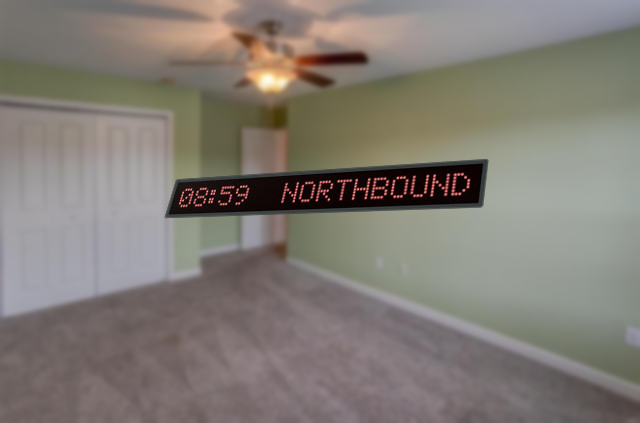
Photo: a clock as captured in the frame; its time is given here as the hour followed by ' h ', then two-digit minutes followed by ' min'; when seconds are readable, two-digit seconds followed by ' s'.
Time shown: 8 h 59 min
